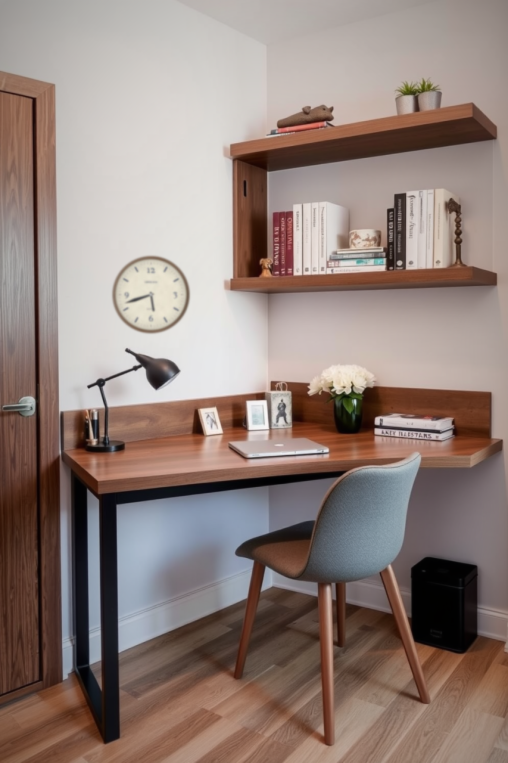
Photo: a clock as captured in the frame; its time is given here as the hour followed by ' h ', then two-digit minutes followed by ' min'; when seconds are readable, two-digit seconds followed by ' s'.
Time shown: 5 h 42 min
